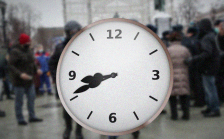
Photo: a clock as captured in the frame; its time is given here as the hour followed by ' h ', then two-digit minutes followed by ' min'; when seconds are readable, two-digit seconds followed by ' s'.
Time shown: 8 h 41 min
